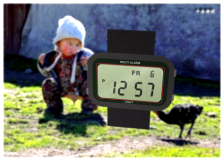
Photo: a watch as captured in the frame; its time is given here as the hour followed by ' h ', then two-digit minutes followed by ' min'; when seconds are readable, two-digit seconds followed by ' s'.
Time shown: 12 h 57 min
